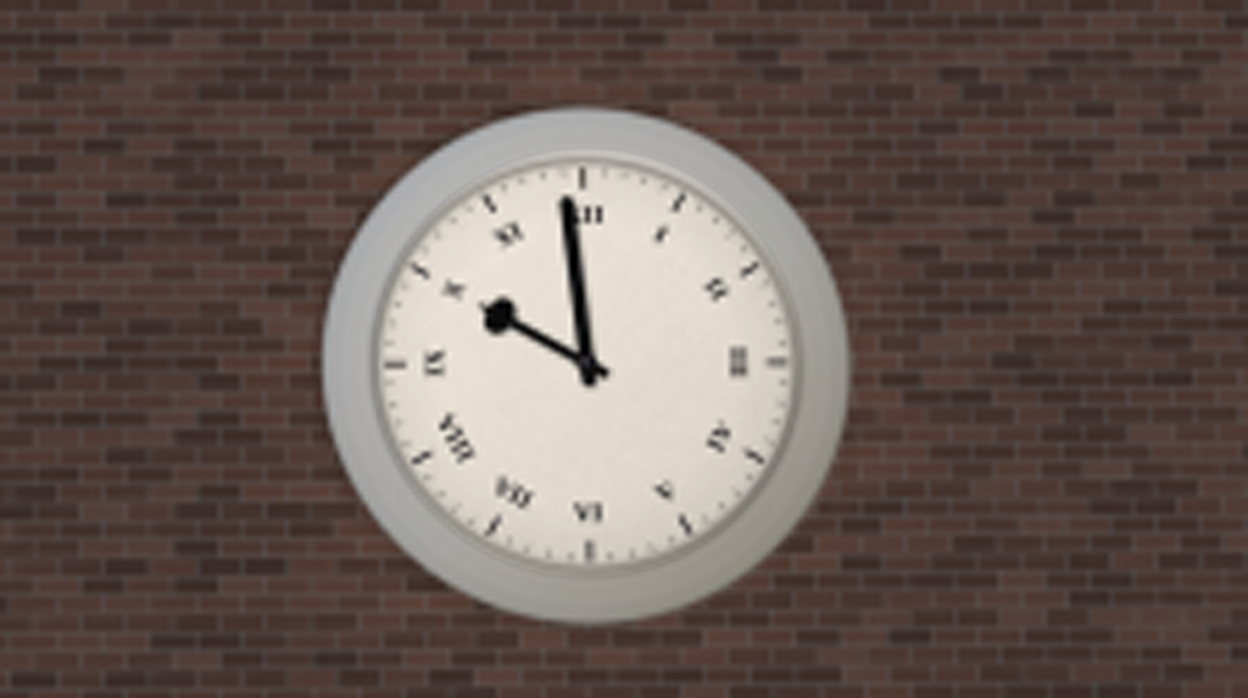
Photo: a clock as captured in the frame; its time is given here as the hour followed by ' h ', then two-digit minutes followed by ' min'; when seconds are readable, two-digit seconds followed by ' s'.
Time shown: 9 h 59 min
